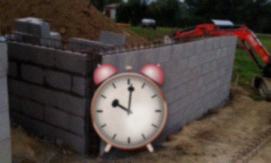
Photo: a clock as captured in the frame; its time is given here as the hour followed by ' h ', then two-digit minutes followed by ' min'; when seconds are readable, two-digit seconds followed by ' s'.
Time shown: 10 h 01 min
